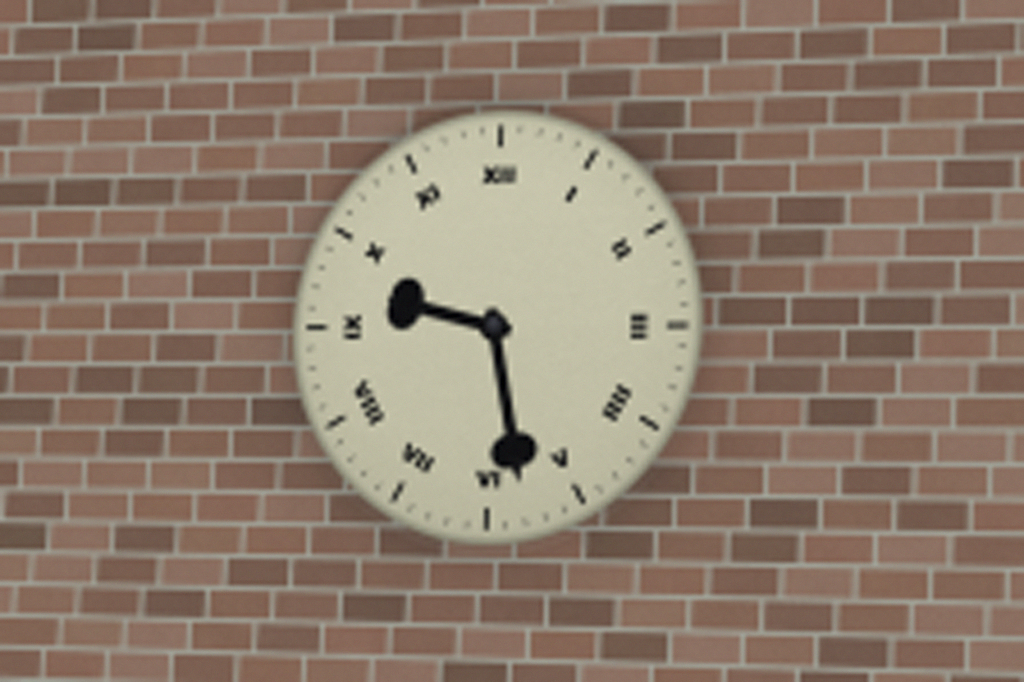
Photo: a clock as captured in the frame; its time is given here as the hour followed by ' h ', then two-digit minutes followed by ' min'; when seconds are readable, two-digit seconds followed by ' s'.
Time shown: 9 h 28 min
